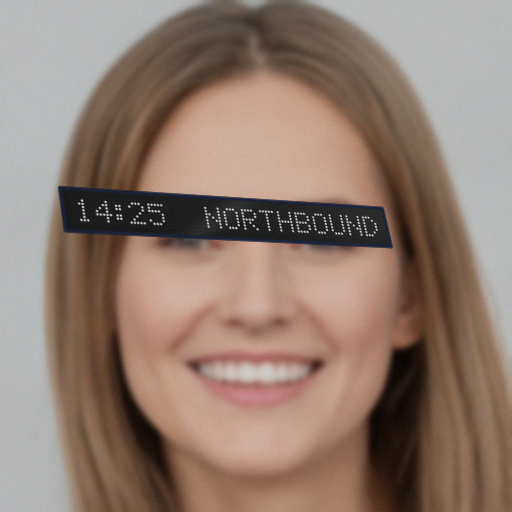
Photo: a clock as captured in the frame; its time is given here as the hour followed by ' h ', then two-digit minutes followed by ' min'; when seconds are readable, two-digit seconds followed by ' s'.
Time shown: 14 h 25 min
